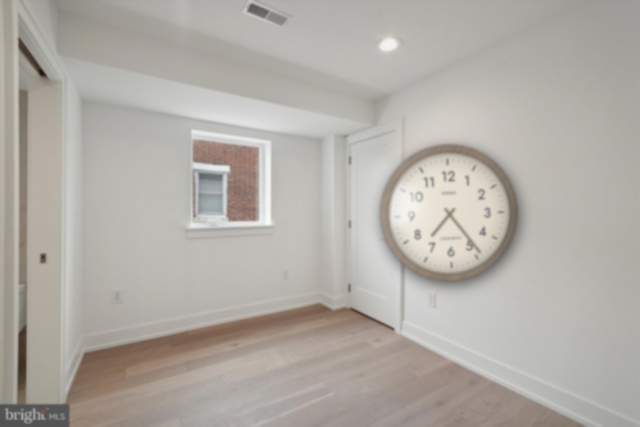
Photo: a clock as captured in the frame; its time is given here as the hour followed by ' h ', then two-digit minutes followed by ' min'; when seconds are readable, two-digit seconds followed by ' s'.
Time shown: 7 h 24 min
